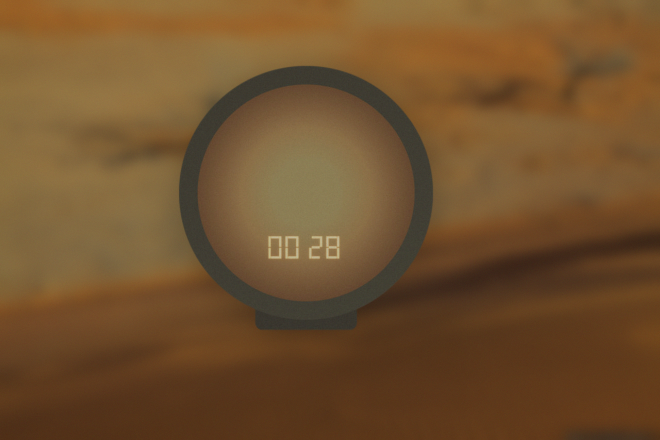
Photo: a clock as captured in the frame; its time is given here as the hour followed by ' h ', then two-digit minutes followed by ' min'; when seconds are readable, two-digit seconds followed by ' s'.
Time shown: 0 h 28 min
